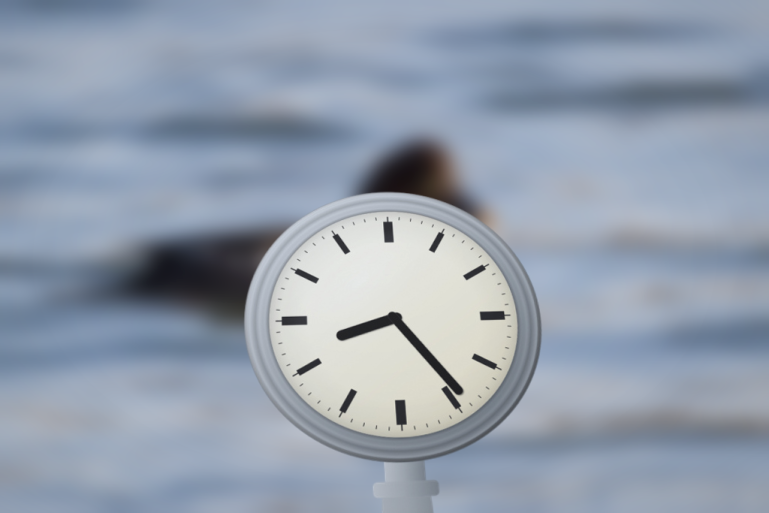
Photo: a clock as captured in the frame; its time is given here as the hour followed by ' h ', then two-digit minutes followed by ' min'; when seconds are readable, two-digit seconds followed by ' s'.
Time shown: 8 h 24 min
